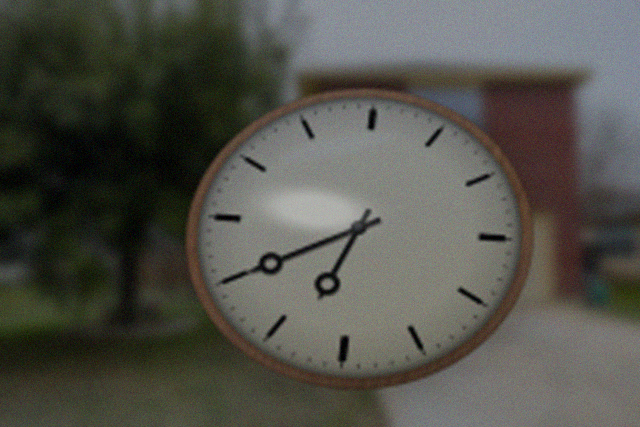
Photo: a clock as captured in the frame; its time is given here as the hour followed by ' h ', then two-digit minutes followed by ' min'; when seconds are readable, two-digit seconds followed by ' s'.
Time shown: 6 h 40 min
